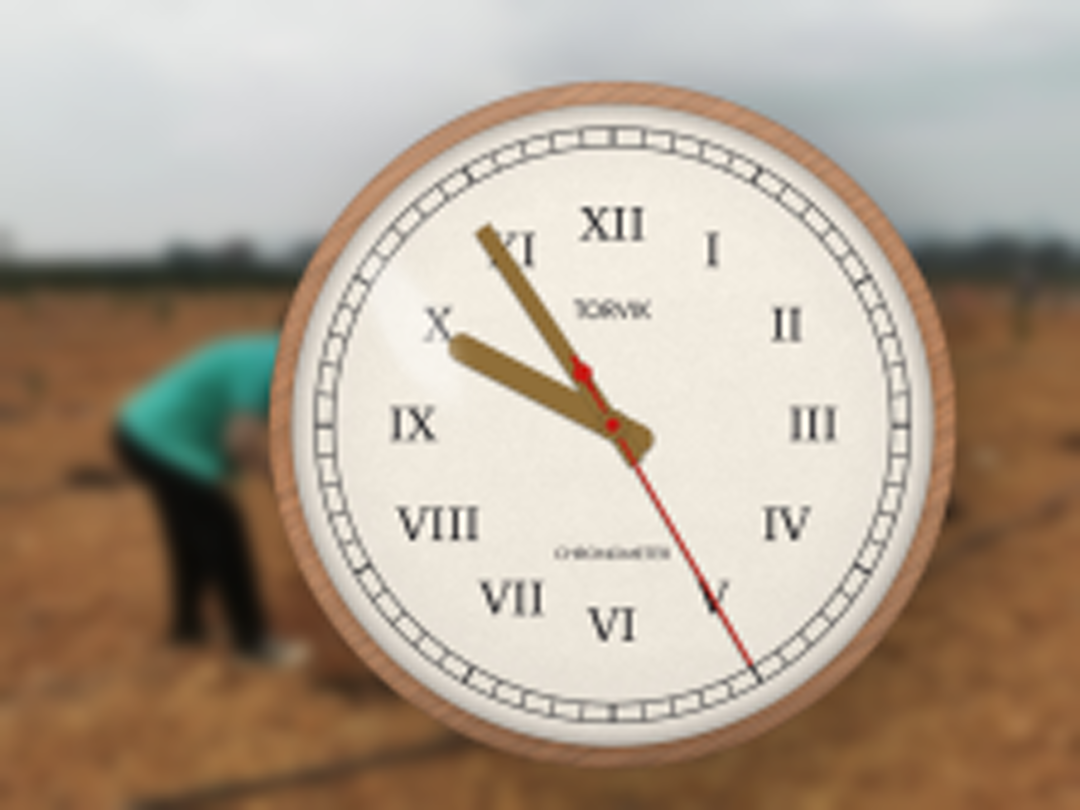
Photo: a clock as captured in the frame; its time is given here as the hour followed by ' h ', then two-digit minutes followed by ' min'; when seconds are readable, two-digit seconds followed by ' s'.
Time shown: 9 h 54 min 25 s
